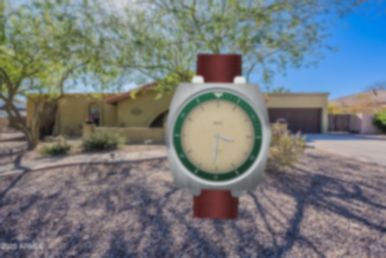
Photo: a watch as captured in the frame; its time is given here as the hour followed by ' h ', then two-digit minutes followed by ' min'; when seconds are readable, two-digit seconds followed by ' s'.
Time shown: 3 h 31 min
